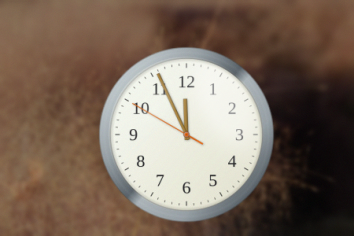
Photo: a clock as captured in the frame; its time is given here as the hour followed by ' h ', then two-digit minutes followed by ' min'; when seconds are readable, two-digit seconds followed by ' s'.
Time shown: 11 h 55 min 50 s
